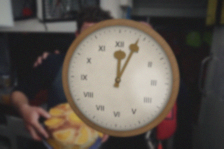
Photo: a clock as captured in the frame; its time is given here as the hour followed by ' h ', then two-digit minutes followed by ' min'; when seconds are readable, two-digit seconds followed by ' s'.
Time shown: 12 h 04 min
